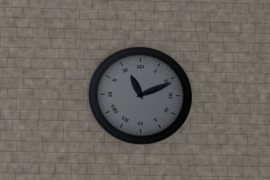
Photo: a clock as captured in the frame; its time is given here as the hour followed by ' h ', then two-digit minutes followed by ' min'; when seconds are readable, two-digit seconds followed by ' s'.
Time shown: 11 h 11 min
